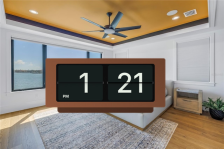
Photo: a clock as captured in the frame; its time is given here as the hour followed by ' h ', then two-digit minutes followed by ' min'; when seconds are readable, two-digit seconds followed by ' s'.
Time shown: 1 h 21 min
